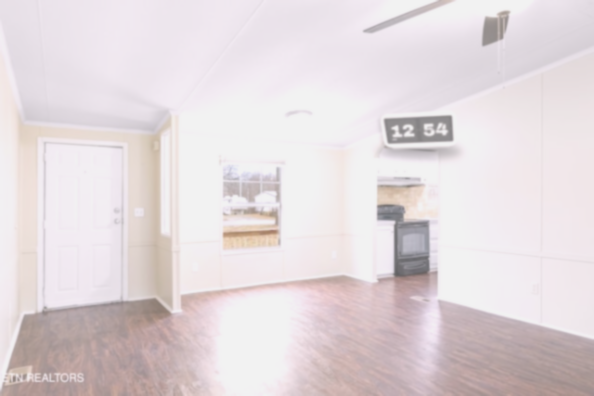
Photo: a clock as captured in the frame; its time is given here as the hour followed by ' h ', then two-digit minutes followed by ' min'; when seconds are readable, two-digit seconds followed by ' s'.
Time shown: 12 h 54 min
